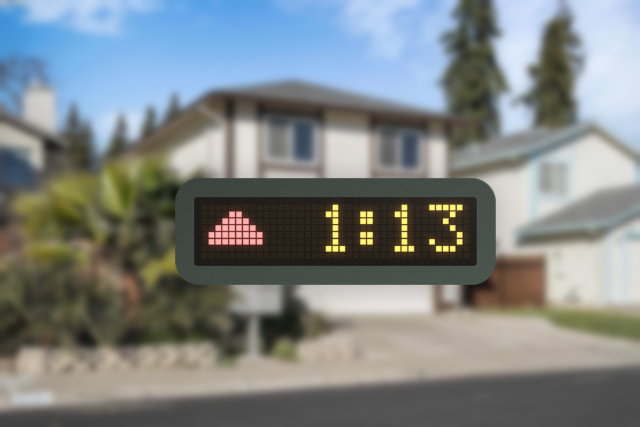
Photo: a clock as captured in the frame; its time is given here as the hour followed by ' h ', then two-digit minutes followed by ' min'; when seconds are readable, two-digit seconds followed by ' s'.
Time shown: 1 h 13 min
